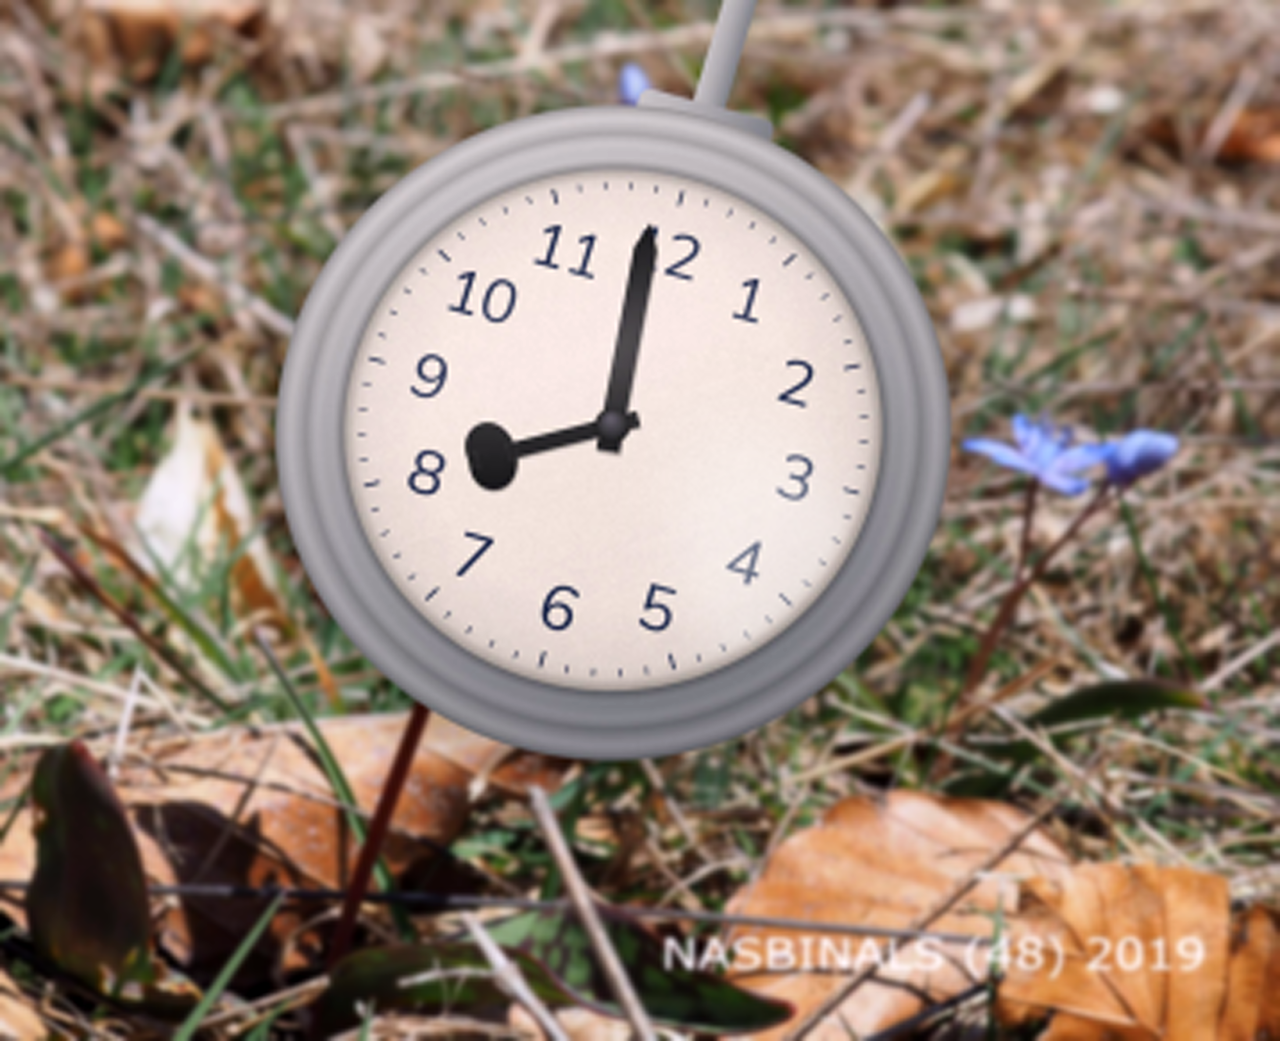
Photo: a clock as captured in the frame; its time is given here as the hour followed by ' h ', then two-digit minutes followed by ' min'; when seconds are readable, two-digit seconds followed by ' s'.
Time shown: 7 h 59 min
